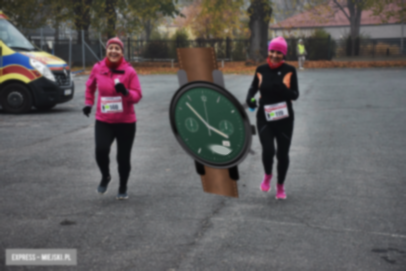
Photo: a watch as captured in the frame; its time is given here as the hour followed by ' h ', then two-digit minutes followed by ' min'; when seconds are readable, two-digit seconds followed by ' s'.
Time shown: 3 h 53 min
